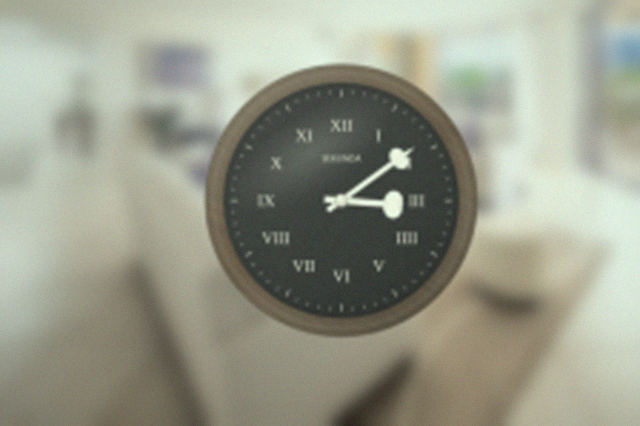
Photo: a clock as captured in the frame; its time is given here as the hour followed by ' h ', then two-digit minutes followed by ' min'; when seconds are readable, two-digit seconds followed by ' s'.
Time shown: 3 h 09 min
